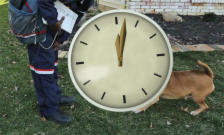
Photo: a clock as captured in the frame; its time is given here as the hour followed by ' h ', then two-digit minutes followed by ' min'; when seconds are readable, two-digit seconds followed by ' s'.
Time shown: 12 h 02 min
